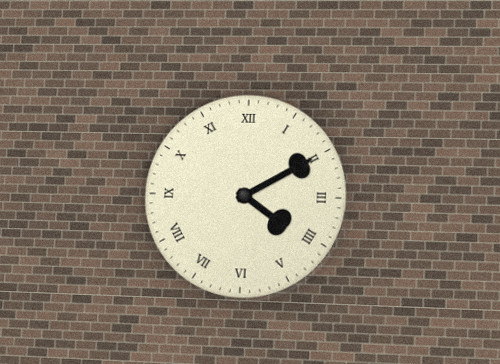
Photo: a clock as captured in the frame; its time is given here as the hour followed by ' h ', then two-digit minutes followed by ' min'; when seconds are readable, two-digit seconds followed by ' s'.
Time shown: 4 h 10 min
